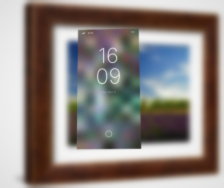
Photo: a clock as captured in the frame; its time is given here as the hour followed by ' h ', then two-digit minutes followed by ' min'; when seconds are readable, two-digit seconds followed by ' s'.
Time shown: 16 h 09 min
